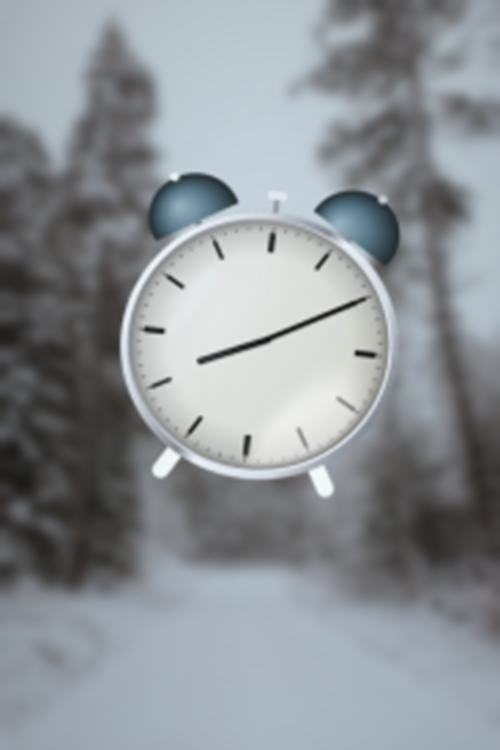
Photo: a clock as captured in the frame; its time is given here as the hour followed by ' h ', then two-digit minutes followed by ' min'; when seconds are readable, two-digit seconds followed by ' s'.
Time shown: 8 h 10 min
